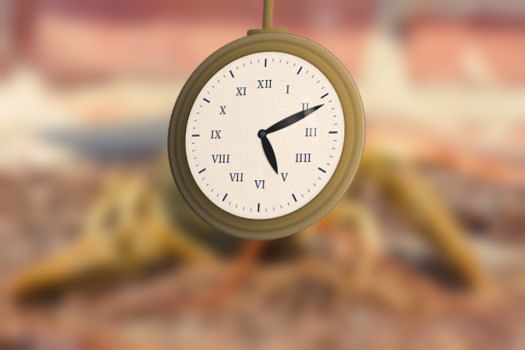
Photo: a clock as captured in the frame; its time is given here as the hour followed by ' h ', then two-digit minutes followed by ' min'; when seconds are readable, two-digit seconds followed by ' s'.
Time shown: 5 h 11 min
